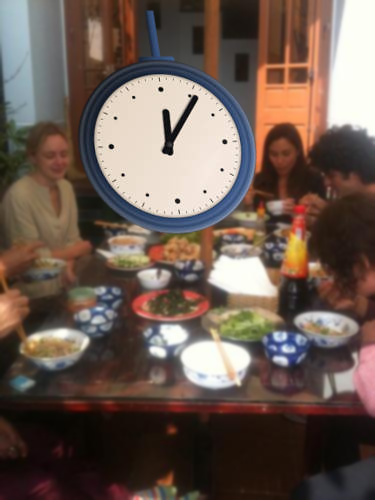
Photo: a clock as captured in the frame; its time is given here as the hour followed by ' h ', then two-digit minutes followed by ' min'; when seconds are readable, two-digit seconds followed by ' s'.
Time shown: 12 h 06 min
